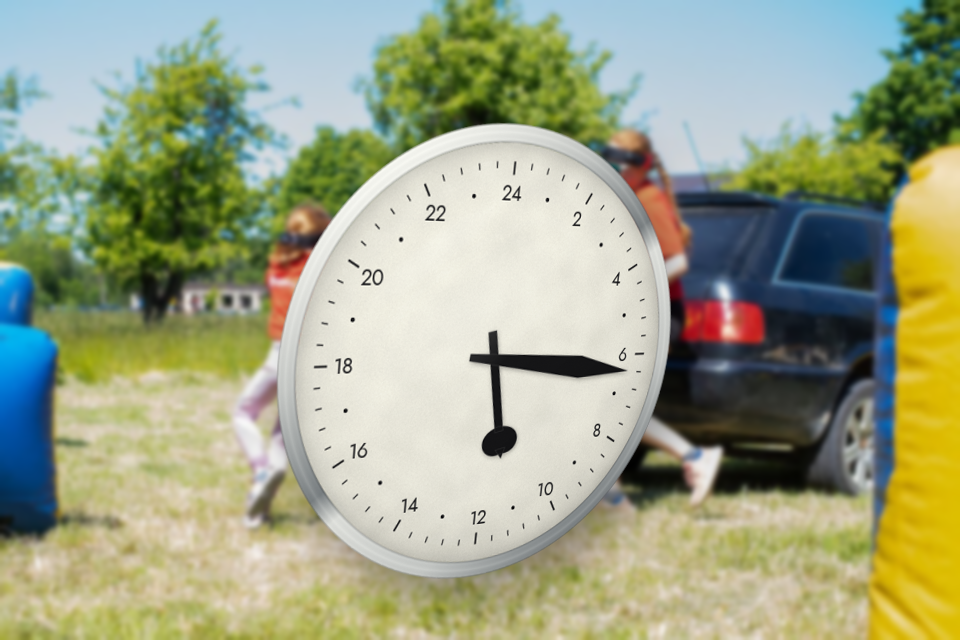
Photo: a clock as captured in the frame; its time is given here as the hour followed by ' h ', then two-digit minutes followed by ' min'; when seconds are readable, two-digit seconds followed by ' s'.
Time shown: 11 h 16 min
